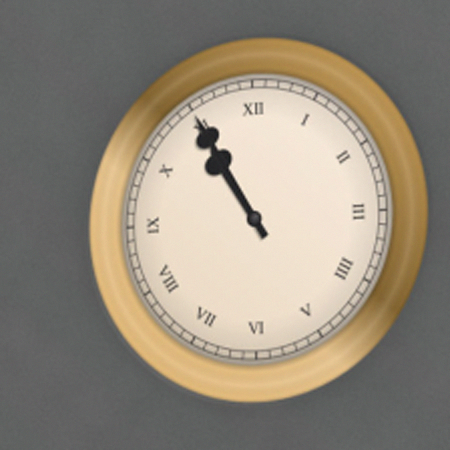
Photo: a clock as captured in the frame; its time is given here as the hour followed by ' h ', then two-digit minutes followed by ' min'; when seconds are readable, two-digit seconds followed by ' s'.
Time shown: 10 h 55 min
